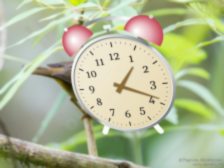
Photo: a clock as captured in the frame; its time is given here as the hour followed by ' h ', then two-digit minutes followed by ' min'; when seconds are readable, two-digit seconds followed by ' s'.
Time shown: 1 h 19 min
